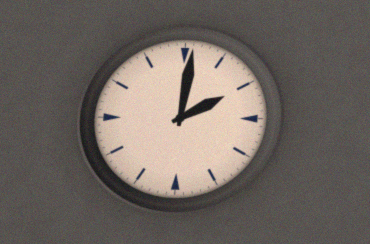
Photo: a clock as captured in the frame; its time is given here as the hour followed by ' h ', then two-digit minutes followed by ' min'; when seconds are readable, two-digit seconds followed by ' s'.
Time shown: 2 h 01 min
